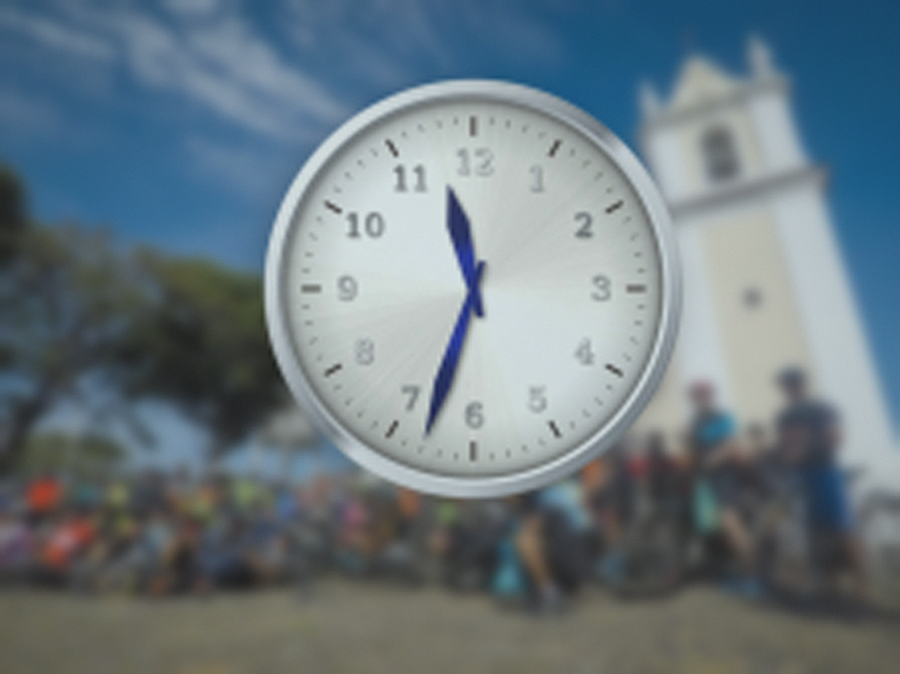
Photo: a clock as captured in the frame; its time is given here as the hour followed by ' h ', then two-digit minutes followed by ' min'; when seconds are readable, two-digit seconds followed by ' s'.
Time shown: 11 h 33 min
